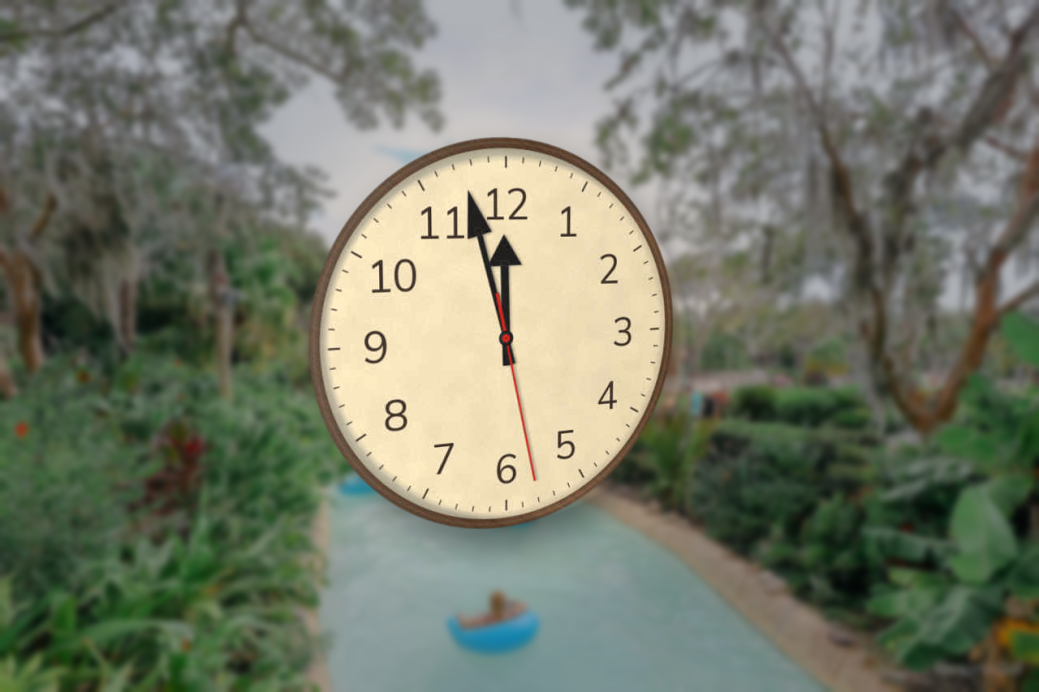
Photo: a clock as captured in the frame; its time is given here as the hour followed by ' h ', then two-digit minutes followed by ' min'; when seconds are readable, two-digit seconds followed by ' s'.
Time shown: 11 h 57 min 28 s
